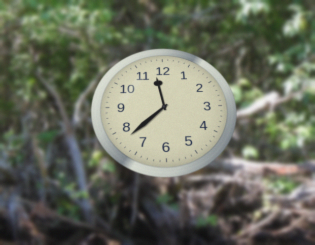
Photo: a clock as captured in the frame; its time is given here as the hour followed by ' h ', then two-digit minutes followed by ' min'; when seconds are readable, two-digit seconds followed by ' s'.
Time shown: 11 h 38 min
